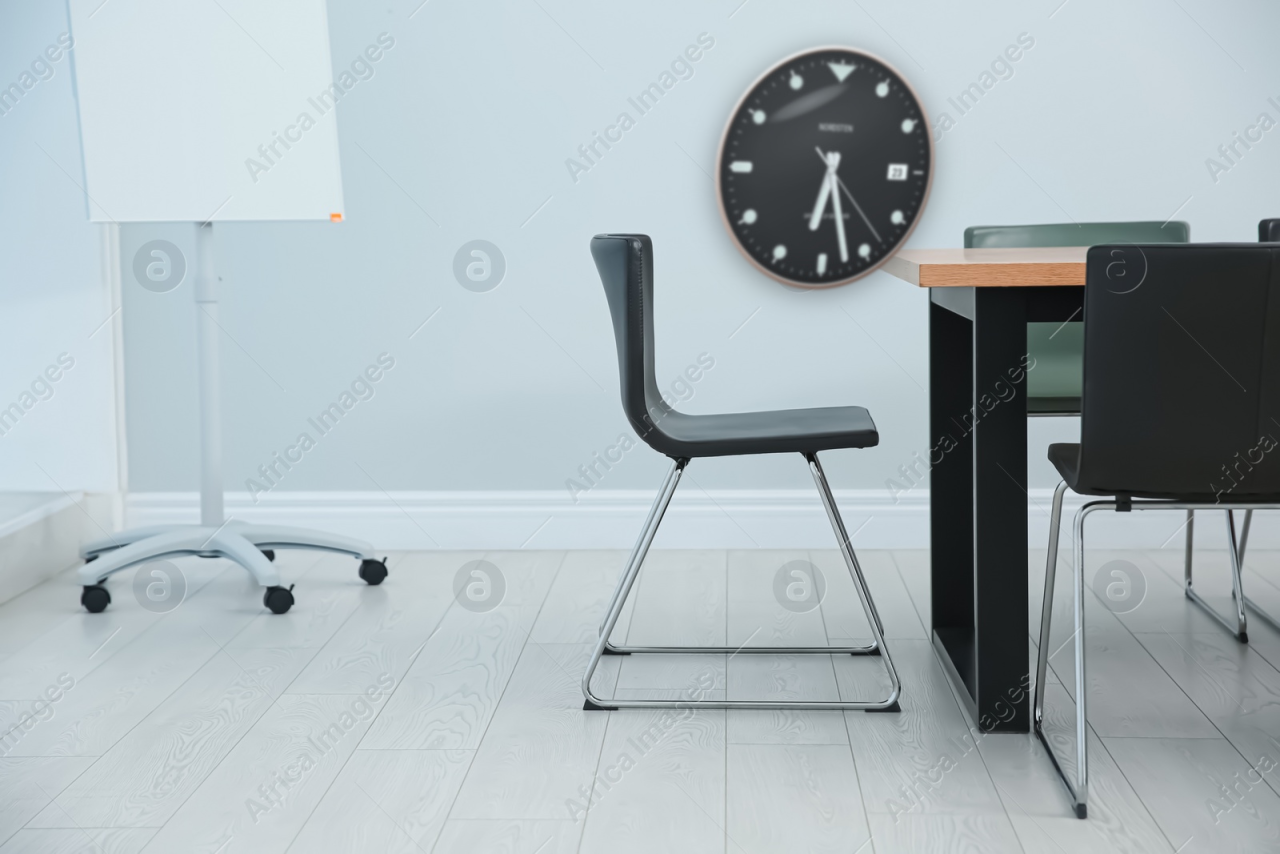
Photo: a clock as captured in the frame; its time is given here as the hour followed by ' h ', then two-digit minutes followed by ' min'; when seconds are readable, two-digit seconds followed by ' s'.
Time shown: 6 h 27 min 23 s
